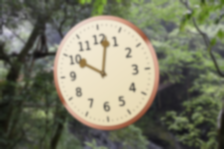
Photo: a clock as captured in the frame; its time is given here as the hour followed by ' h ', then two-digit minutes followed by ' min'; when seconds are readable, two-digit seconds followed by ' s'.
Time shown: 10 h 02 min
